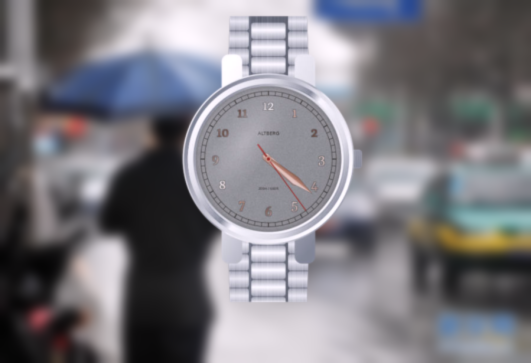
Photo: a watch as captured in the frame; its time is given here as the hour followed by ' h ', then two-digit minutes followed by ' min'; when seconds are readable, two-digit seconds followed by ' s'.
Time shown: 4 h 21 min 24 s
